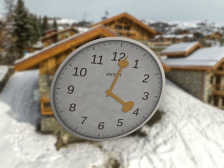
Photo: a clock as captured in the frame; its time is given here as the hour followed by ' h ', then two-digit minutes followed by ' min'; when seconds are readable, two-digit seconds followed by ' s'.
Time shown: 4 h 02 min
